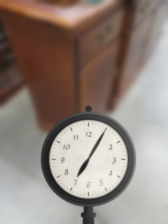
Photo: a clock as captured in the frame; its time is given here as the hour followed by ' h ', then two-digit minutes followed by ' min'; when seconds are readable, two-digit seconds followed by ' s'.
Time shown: 7 h 05 min
